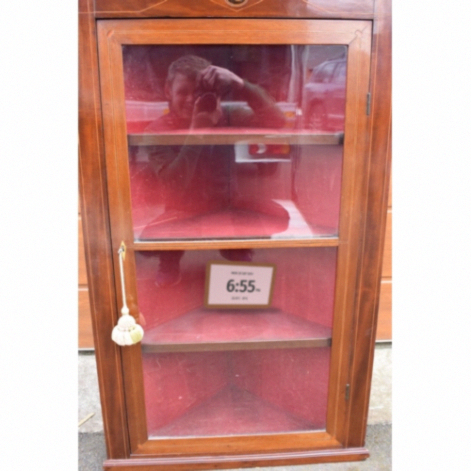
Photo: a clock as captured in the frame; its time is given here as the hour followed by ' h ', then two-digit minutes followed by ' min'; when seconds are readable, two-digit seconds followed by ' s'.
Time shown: 6 h 55 min
